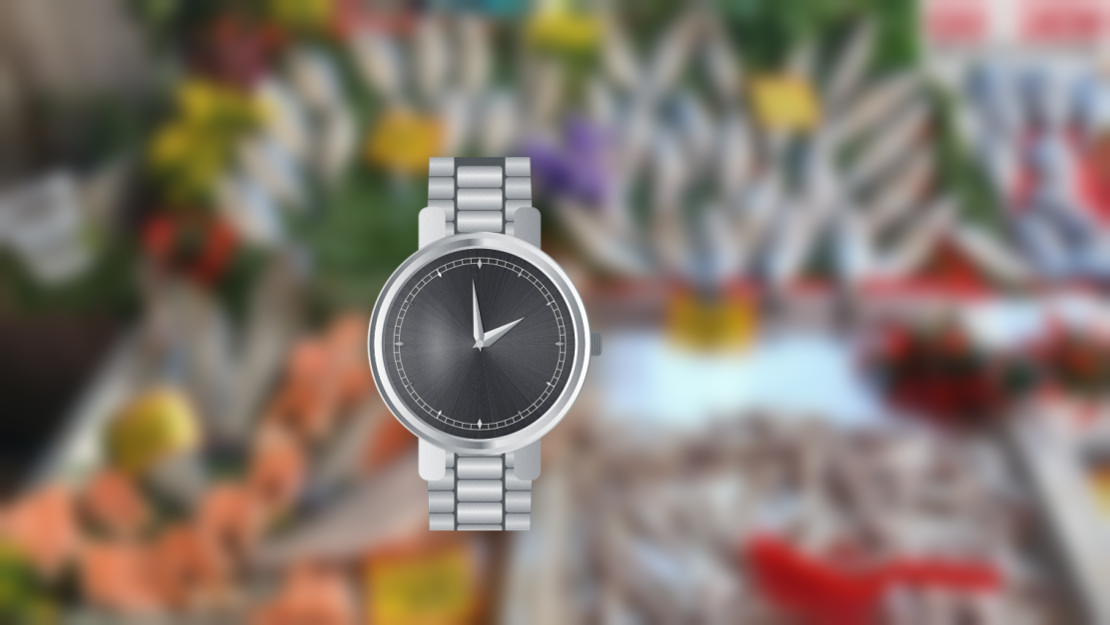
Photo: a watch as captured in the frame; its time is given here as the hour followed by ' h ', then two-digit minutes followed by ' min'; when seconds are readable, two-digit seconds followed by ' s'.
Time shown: 1 h 59 min
